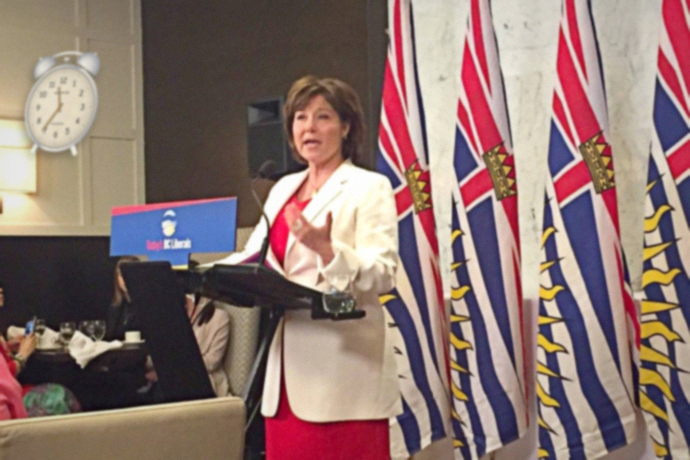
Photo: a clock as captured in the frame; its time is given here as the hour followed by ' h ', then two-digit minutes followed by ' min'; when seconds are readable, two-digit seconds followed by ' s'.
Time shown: 11 h 36 min
